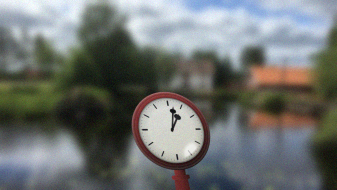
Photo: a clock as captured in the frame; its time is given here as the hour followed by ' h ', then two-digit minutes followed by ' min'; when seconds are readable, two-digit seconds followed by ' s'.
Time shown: 1 h 02 min
